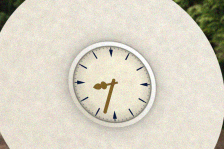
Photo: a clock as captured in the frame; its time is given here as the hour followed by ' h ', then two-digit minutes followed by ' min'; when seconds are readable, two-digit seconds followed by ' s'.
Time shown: 8 h 33 min
